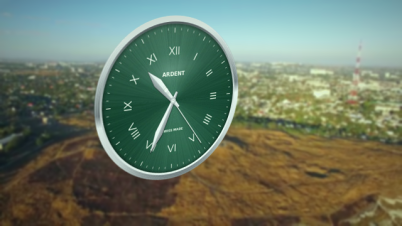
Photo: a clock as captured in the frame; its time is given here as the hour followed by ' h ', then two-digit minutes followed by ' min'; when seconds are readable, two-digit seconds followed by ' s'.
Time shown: 10 h 34 min 24 s
